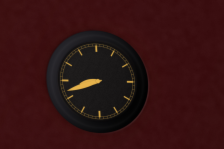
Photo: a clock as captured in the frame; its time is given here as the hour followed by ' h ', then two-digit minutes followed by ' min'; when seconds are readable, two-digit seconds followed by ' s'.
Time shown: 8 h 42 min
